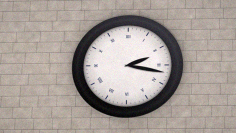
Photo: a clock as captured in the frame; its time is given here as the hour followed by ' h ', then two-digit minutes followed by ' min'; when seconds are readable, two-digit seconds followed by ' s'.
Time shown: 2 h 17 min
